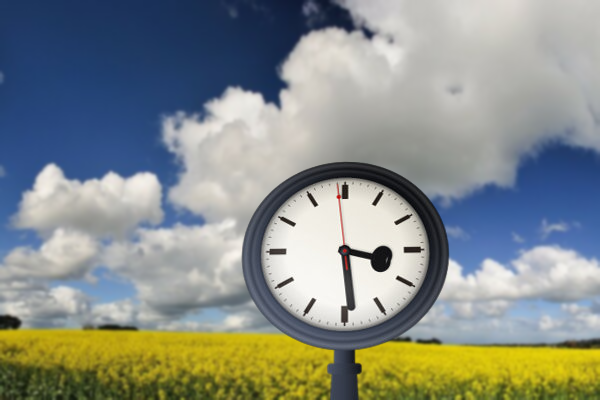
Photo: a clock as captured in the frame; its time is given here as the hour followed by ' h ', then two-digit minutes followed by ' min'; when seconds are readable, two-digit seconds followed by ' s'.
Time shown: 3 h 28 min 59 s
